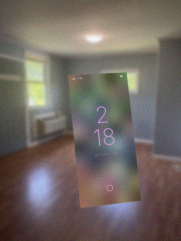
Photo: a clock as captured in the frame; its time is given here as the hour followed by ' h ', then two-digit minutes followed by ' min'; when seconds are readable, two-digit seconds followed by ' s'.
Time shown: 2 h 18 min
